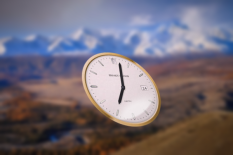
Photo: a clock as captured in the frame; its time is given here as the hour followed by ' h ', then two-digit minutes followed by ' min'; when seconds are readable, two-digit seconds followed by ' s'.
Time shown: 7 h 02 min
